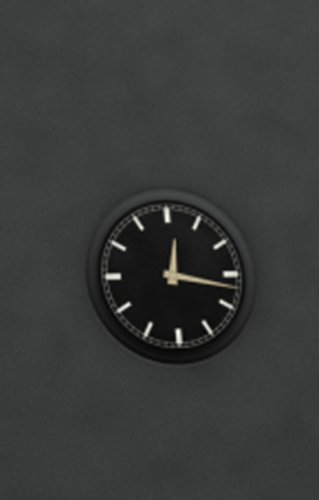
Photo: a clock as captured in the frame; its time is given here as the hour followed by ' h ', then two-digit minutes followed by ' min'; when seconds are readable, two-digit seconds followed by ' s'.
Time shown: 12 h 17 min
